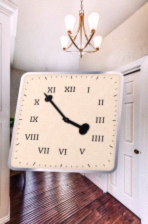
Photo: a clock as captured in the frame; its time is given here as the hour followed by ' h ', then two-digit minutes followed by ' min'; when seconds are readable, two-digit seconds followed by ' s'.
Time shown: 3 h 53 min
